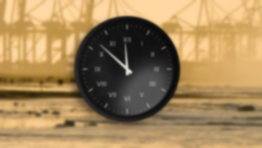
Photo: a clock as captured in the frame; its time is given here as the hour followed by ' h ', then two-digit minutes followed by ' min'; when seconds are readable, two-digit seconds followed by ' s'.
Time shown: 11 h 52 min
